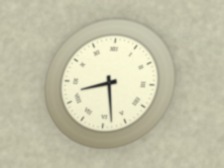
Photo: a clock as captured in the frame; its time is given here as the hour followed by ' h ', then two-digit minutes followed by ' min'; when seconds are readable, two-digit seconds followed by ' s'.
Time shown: 8 h 28 min
